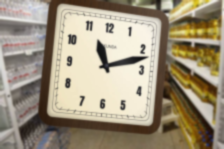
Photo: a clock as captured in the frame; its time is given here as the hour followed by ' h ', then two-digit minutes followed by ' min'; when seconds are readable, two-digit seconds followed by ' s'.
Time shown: 11 h 12 min
